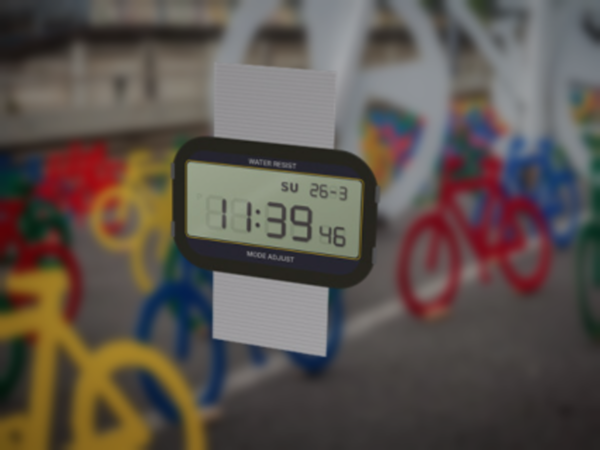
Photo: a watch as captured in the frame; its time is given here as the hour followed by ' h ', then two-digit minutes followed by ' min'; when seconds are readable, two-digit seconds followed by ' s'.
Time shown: 11 h 39 min 46 s
